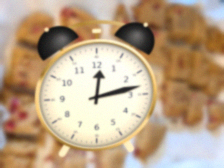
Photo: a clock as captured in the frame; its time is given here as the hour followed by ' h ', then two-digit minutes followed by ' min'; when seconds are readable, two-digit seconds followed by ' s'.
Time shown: 12 h 13 min
